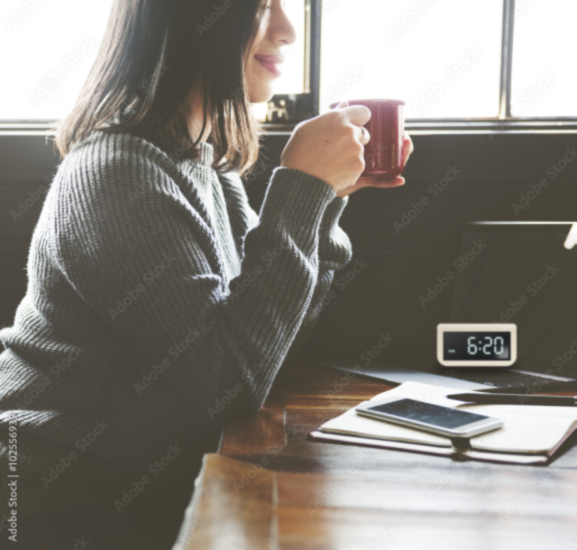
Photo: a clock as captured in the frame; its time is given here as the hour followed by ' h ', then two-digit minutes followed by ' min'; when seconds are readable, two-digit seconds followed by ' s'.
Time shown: 6 h 20 min
